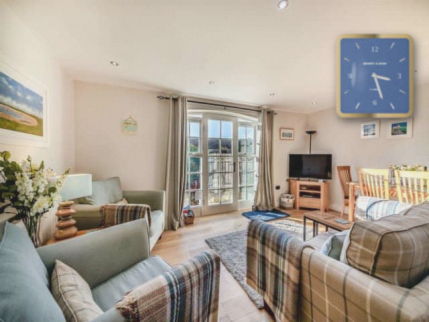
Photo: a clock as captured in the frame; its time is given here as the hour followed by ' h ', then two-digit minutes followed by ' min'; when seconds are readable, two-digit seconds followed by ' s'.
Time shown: 3 h 27 min
